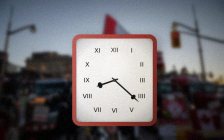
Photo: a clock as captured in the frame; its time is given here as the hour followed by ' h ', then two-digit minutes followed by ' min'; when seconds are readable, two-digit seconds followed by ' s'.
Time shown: 8 h 22 min
